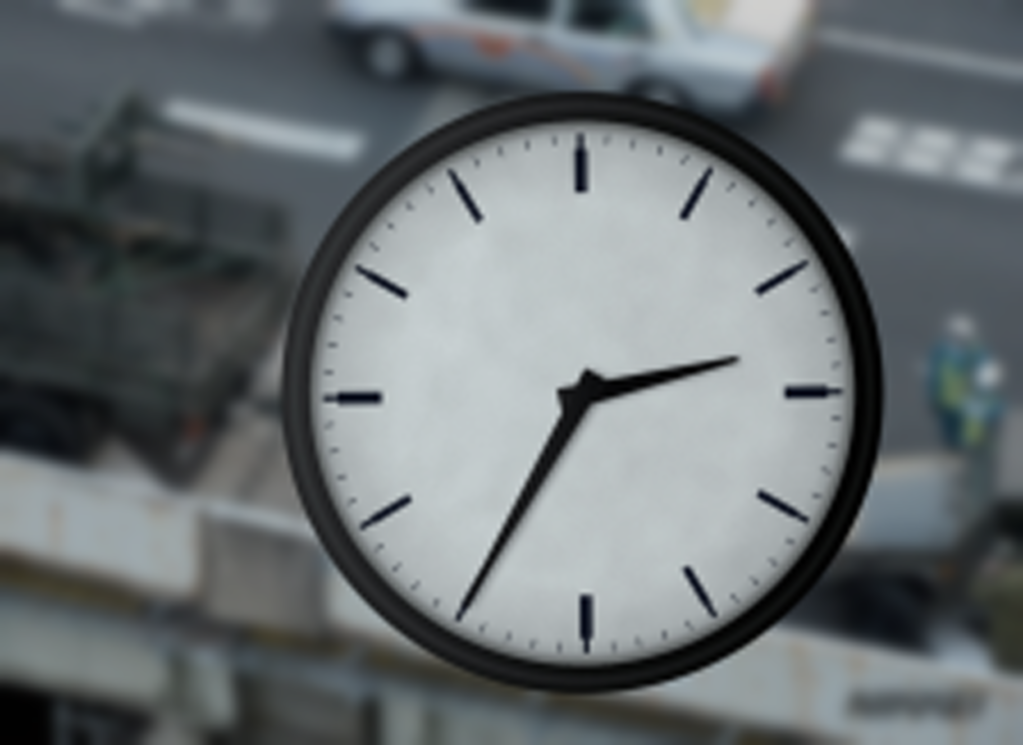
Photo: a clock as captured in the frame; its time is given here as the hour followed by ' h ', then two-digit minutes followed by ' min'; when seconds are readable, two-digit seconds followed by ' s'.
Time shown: 2 h 35 min
